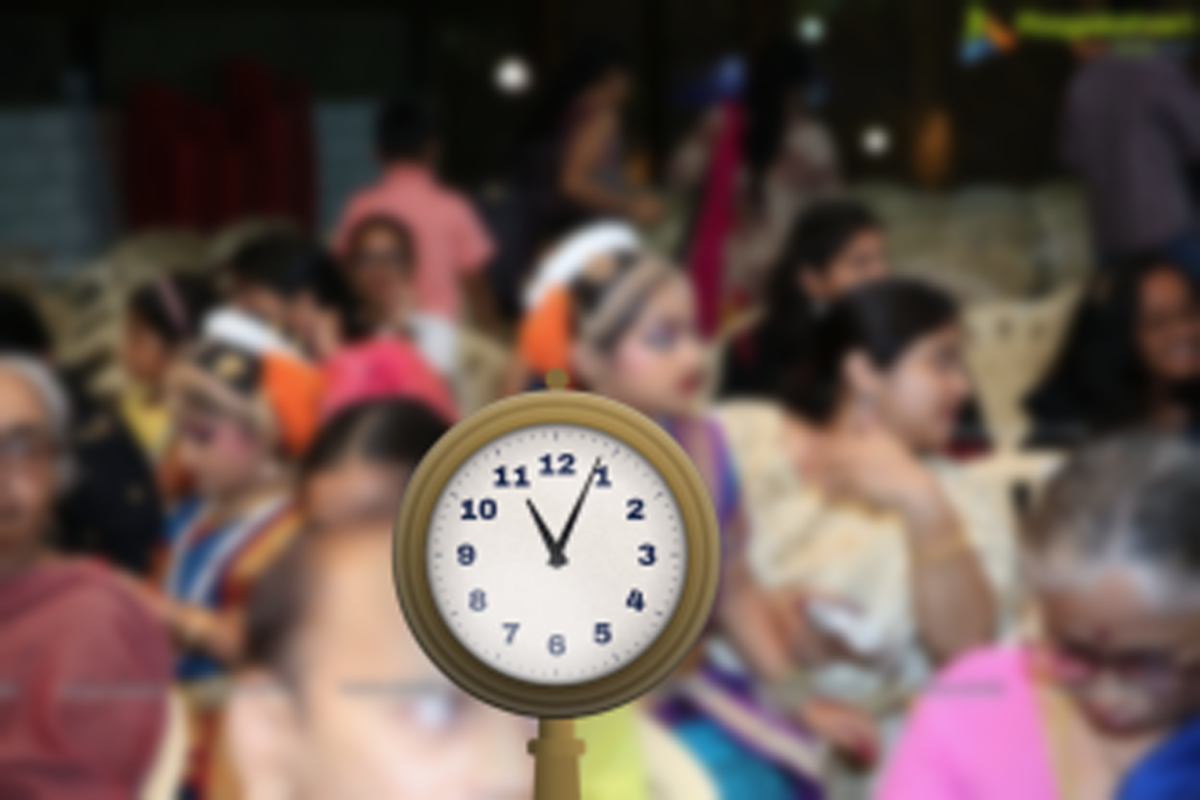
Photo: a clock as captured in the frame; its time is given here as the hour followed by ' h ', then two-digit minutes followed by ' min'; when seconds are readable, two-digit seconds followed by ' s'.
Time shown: 11 h 04 min
